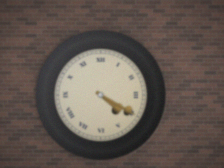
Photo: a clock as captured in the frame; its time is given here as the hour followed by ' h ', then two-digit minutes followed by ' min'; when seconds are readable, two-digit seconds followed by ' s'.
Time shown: 4 h 20 min
